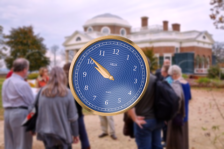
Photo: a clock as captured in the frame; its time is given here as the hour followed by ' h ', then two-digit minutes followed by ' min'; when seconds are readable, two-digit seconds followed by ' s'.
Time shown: 9 h 51 min
